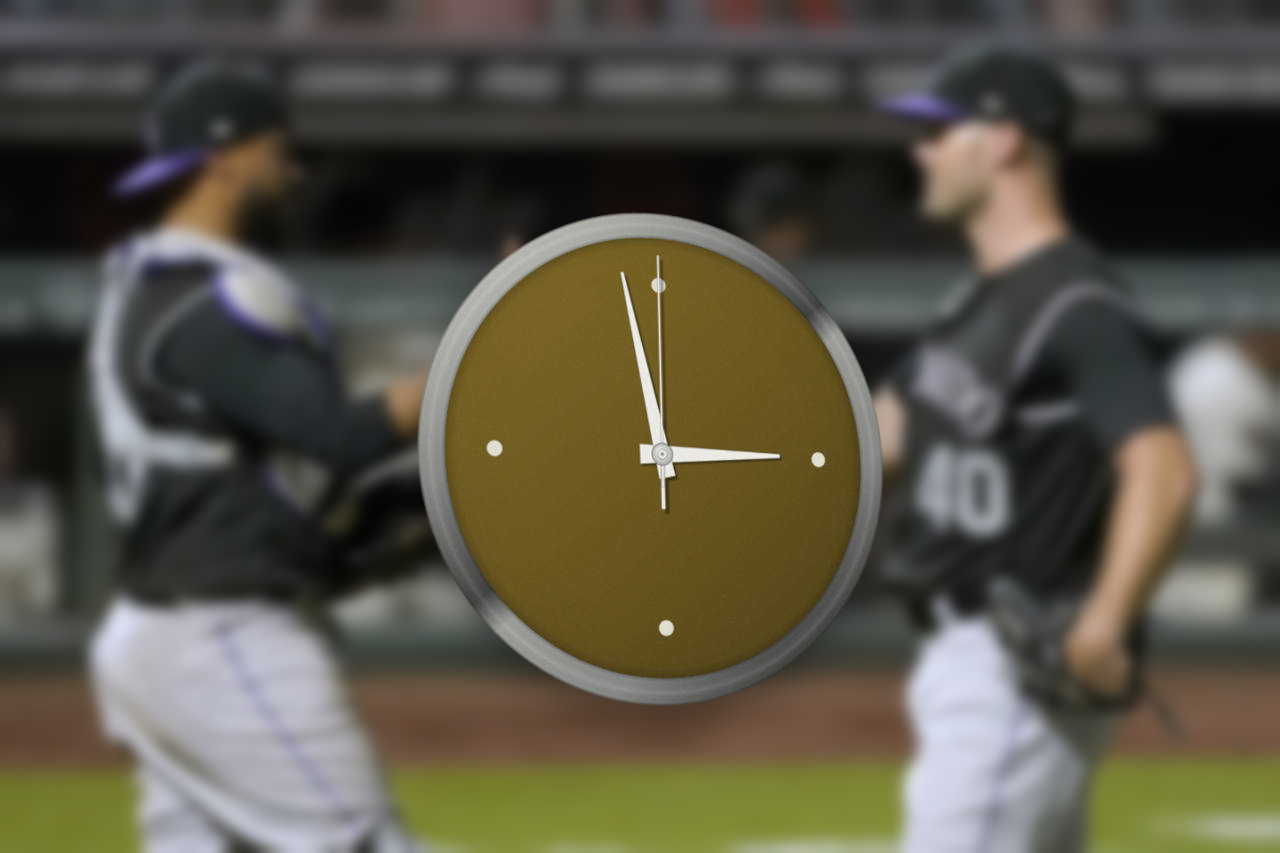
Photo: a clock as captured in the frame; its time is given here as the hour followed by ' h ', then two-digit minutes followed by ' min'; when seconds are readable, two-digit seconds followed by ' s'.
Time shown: 2 h 58 min 00 s
